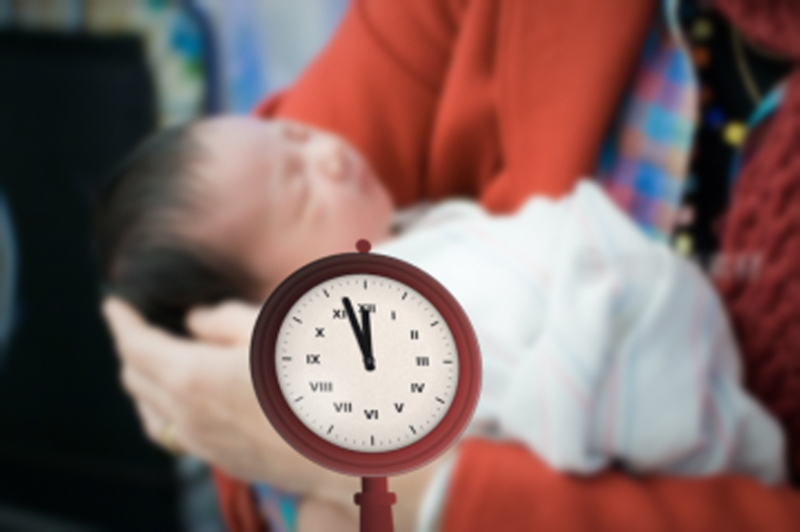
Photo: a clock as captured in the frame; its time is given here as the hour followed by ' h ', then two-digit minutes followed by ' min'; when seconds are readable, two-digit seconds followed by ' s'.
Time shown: 11 h 57 min
